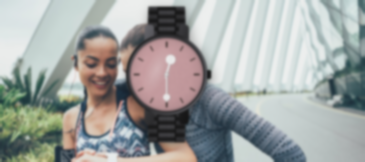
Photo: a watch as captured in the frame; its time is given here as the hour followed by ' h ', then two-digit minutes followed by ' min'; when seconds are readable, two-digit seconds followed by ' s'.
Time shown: 12 h 30 min
